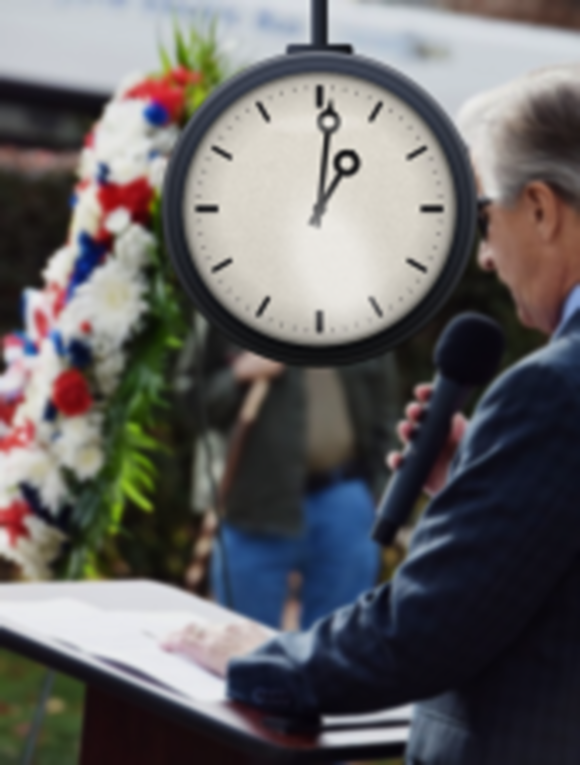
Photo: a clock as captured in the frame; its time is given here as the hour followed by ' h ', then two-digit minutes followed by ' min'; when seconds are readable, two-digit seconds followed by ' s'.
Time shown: 1 h 01 min
